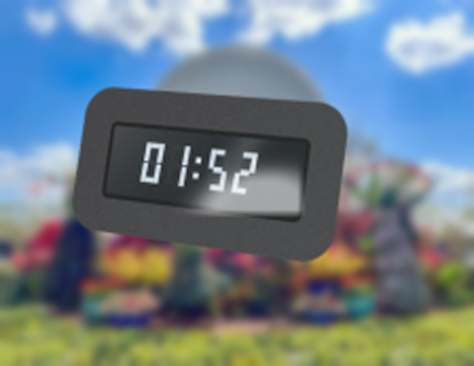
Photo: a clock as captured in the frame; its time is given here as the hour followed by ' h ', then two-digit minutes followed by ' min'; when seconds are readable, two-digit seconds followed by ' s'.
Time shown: 1 h 52 min
